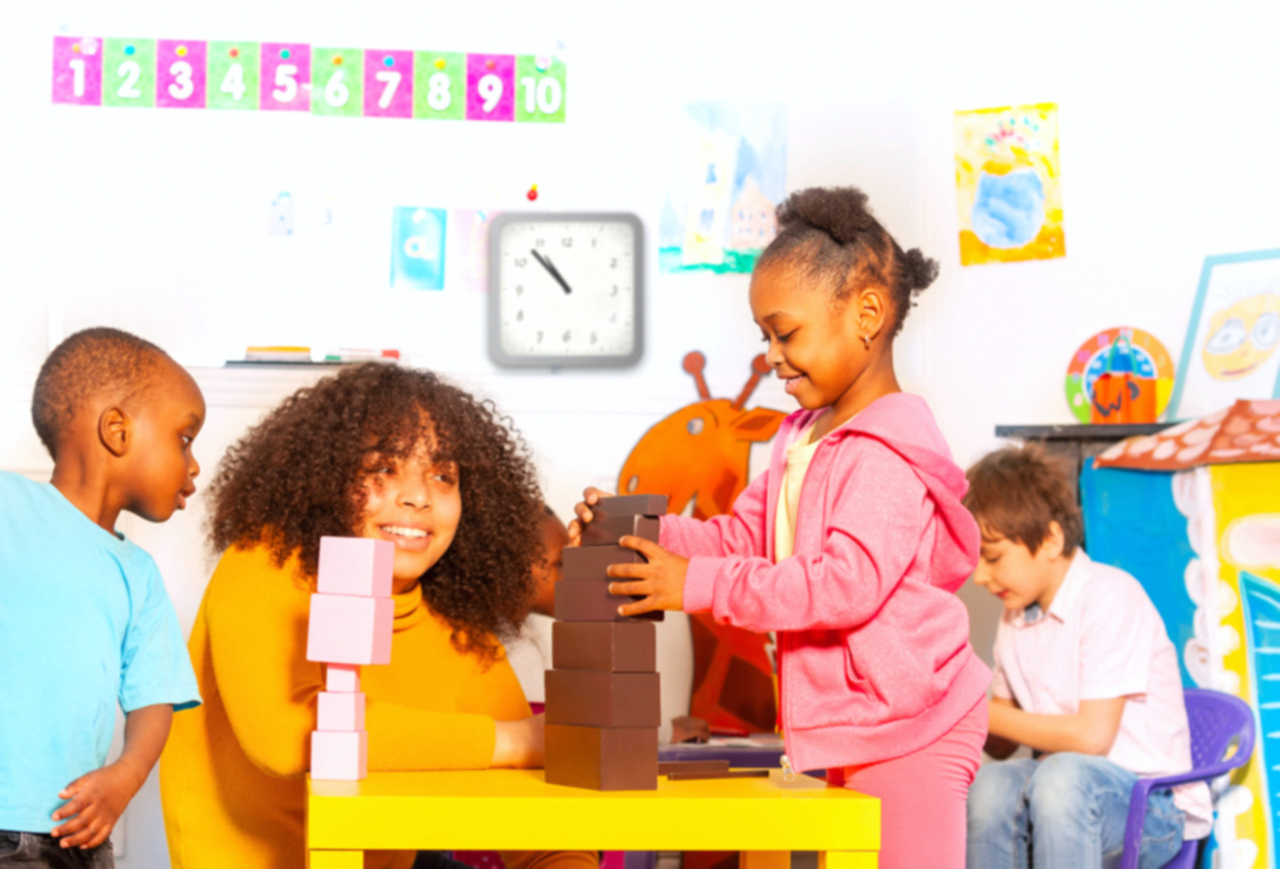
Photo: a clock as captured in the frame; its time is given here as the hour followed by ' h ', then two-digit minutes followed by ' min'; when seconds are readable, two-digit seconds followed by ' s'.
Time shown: 10 h 53 min
